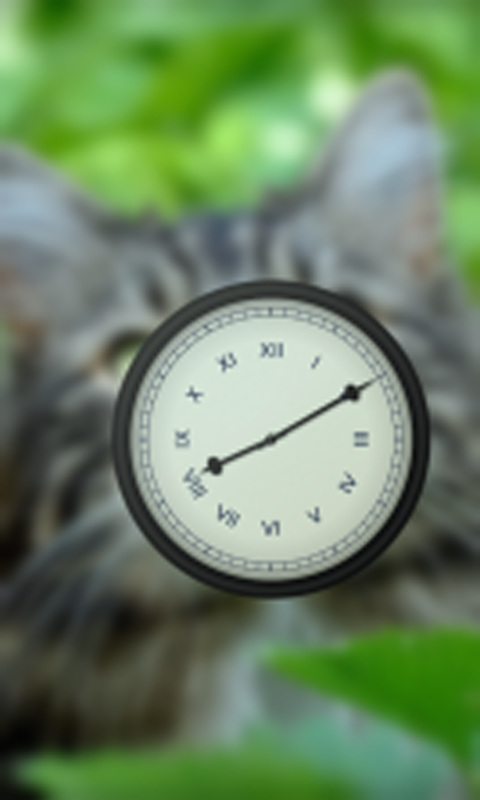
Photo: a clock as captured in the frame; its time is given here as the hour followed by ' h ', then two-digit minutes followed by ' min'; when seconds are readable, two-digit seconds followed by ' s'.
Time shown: 8 h 10 min
